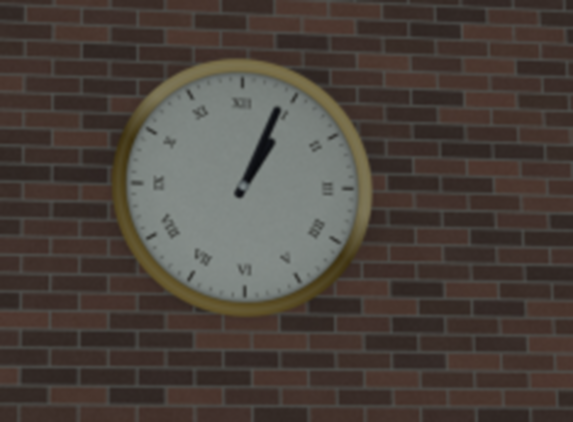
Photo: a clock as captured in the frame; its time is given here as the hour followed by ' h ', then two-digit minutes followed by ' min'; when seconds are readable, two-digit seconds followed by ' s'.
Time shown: 1 h 04 min
